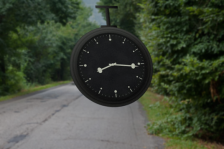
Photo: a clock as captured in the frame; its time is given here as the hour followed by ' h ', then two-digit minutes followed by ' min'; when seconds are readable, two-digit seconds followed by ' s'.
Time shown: 8 h 16 min
